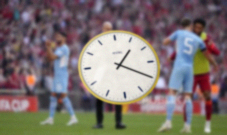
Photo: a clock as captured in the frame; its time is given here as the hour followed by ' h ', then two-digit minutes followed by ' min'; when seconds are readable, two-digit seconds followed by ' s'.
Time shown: 1 h 20 min
